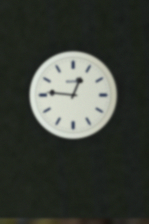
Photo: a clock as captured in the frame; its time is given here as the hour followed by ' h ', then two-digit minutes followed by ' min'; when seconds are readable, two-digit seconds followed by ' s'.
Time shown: 12 h 46 min
